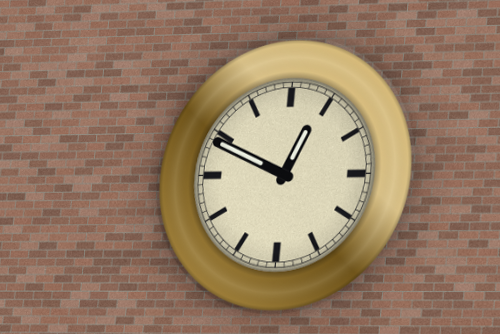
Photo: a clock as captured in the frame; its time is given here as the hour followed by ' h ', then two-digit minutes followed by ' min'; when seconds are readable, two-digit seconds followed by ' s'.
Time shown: 12 h 49 min
